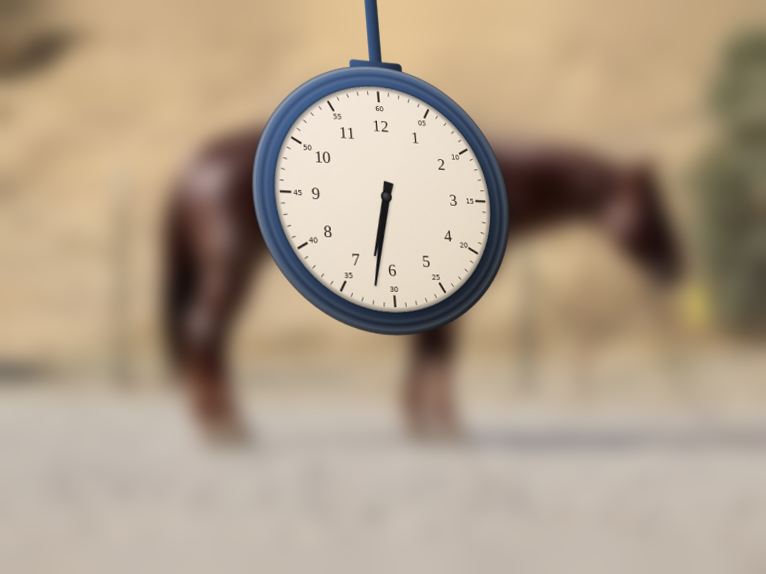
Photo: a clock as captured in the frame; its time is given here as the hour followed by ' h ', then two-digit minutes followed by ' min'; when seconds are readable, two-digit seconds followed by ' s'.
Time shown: 6 h 32 min
